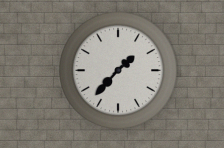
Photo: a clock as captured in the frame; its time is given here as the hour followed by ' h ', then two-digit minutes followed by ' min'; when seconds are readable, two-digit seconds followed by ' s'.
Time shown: 1 h 37 min
